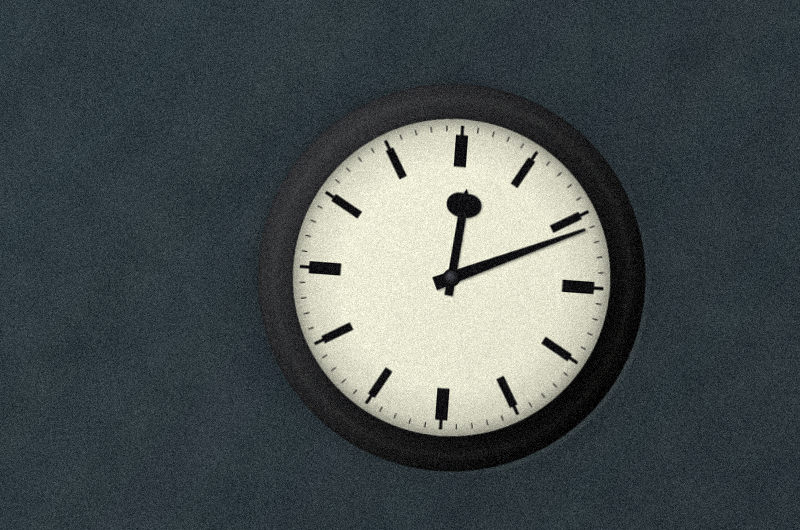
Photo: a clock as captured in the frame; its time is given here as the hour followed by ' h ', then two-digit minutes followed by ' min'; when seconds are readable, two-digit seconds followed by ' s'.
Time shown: 12 h 11 min
